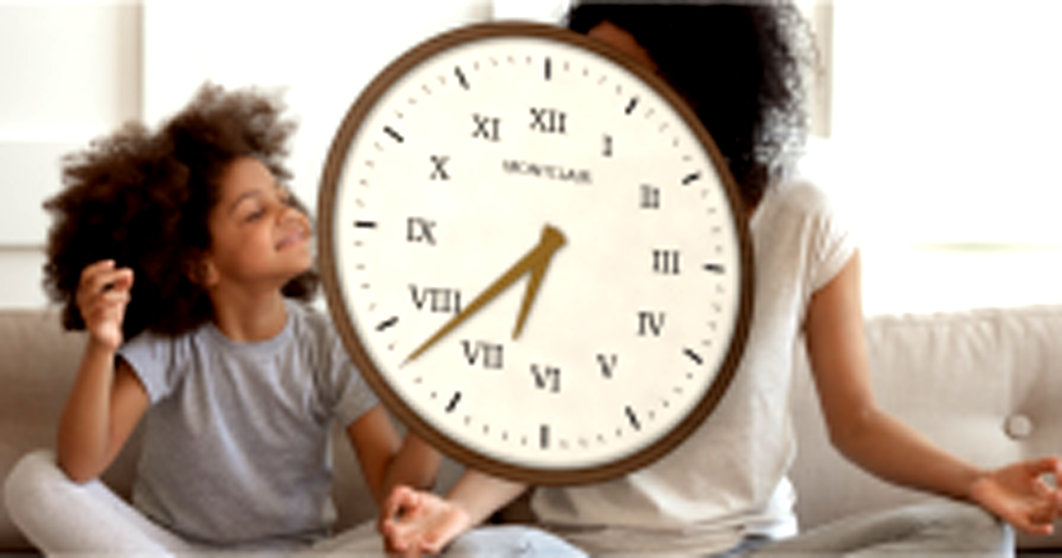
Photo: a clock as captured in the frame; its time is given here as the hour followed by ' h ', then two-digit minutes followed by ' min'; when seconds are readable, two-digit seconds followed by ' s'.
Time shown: 6 h 38 min
